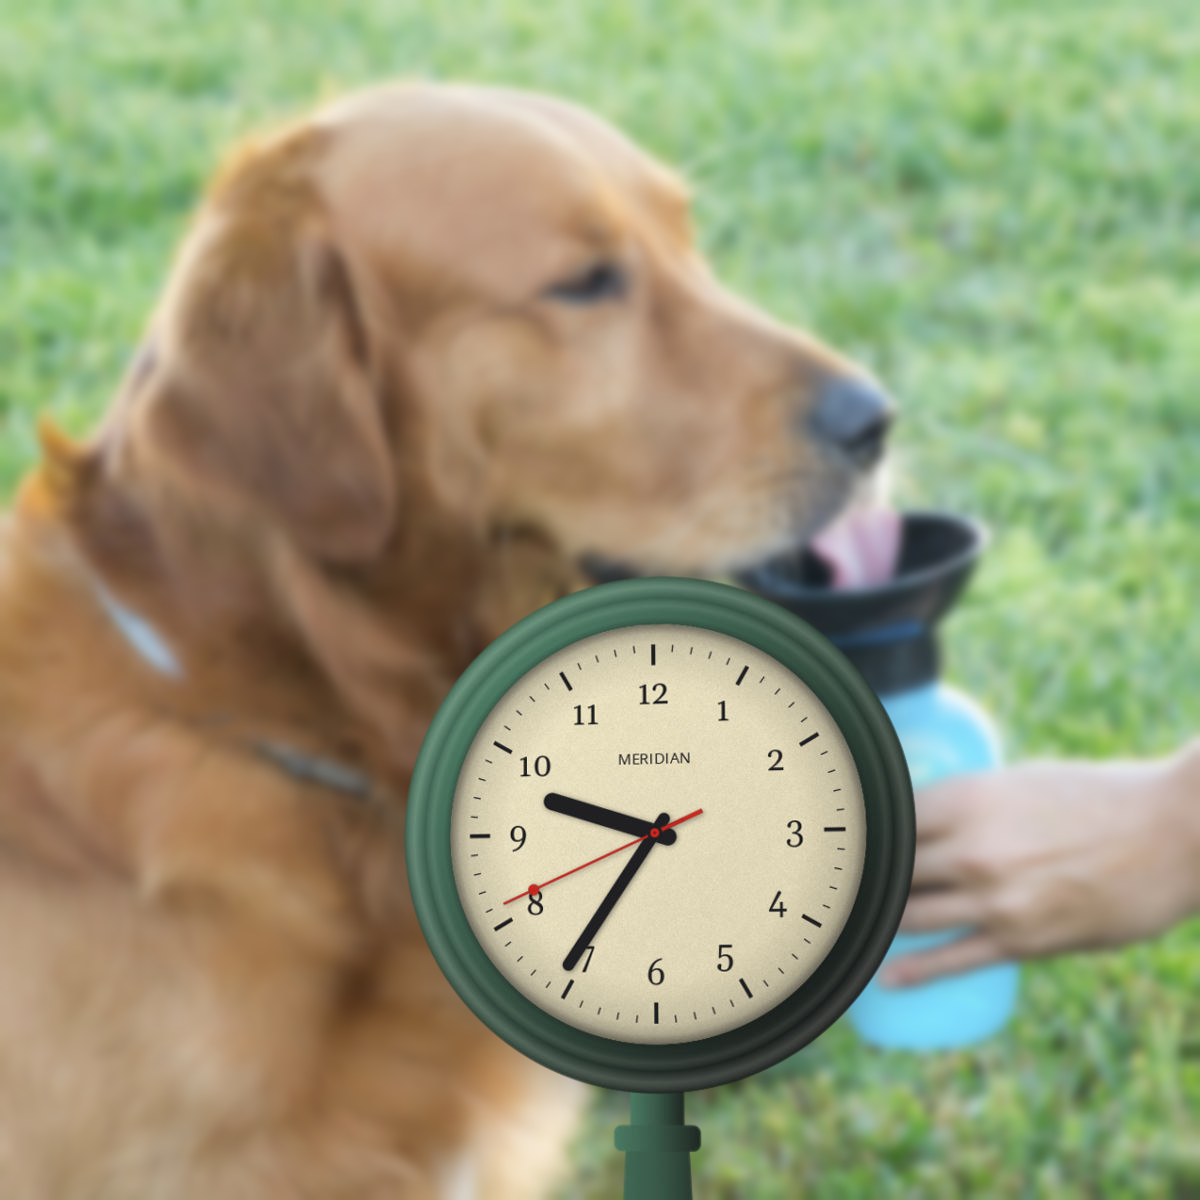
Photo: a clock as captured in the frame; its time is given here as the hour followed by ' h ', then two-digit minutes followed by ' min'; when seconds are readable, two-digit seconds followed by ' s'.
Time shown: 9 h 35 min 41 s
